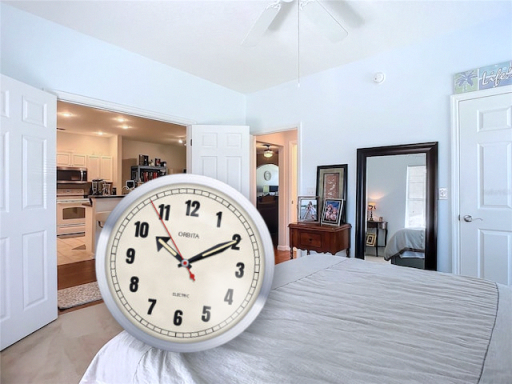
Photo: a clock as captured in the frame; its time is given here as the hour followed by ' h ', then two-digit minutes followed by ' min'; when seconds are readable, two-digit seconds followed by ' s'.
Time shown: 10 h 09 min 54 s
